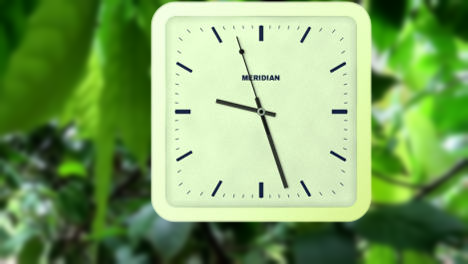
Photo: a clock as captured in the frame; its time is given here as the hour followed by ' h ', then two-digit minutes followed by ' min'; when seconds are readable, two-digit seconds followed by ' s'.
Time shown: 9 h 26 min 57 s
